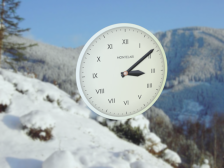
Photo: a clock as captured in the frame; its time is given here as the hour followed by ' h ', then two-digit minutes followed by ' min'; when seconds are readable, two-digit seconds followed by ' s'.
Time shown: 3 h 09 min
